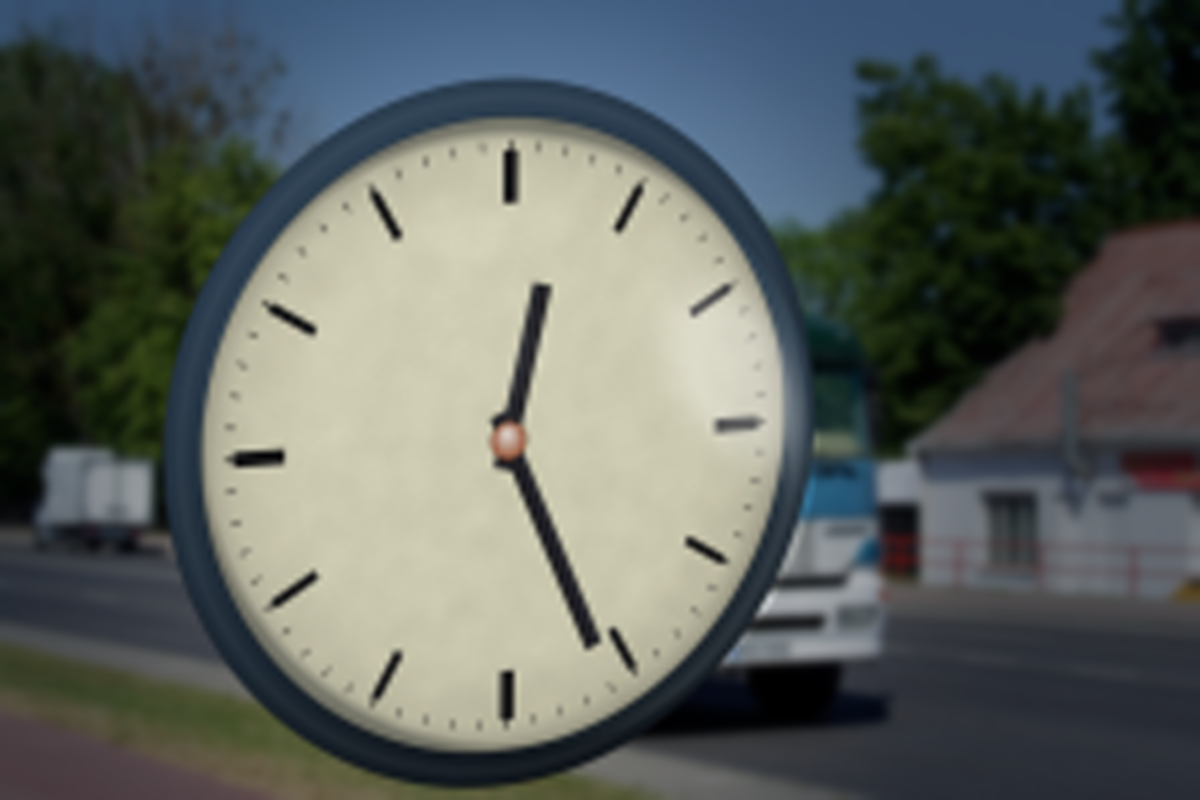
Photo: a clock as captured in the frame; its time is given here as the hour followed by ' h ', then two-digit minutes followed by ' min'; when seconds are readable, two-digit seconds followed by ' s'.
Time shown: 12 h 26 min
